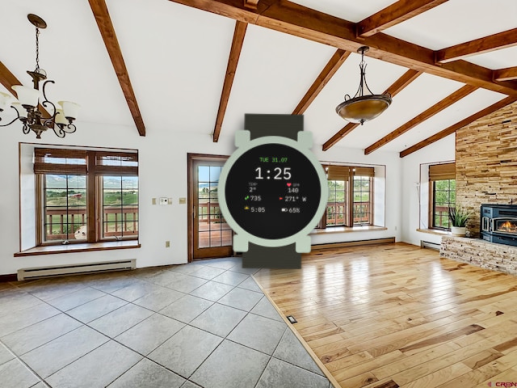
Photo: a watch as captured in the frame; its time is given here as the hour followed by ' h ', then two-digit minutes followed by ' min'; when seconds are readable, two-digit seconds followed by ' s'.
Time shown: 1 h 25 min
